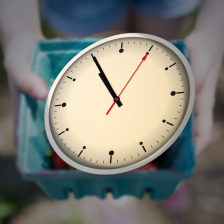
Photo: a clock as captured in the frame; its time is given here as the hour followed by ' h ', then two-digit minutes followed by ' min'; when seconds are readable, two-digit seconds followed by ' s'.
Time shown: 10 h 55 min 05 s
